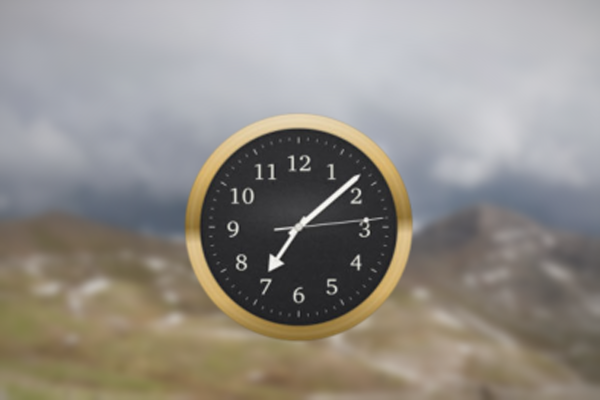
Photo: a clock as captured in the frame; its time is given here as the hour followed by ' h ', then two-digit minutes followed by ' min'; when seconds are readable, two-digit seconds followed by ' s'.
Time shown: 7 h 08 min 14 s
